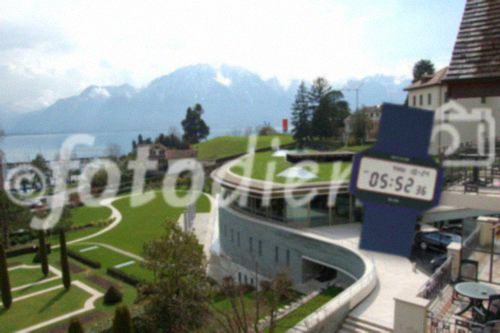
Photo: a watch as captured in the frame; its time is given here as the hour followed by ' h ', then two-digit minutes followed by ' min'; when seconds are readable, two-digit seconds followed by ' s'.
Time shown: 5 h 52 min
